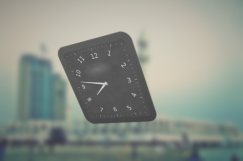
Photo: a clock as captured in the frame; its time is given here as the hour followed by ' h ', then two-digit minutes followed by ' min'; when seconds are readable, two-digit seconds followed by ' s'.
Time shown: 7 h 47 min
